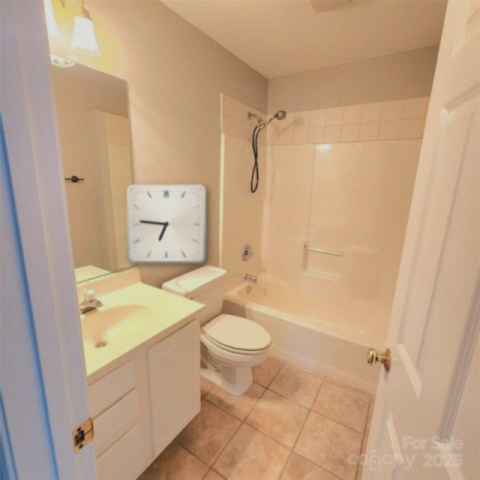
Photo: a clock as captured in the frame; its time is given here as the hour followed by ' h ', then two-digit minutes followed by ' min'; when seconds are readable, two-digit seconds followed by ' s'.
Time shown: 6 h 46 min
